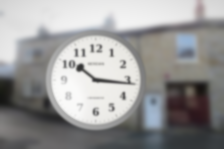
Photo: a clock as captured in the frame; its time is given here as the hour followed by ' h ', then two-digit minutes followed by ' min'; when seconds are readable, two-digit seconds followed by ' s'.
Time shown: 10 h 16 min
